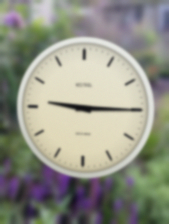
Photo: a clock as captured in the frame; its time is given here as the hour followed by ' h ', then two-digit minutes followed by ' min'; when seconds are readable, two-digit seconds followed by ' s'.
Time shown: 9 h 15 min
